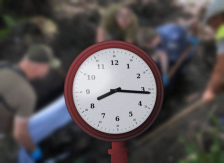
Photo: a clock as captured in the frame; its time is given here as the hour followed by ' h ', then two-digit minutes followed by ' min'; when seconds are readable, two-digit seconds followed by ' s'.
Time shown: 8 h 16 min
